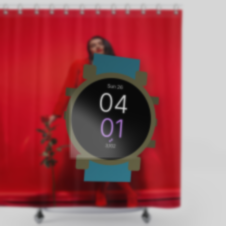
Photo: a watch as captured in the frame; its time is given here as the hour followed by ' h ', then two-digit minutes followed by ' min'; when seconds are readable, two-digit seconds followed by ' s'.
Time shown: 4 h 01 min
